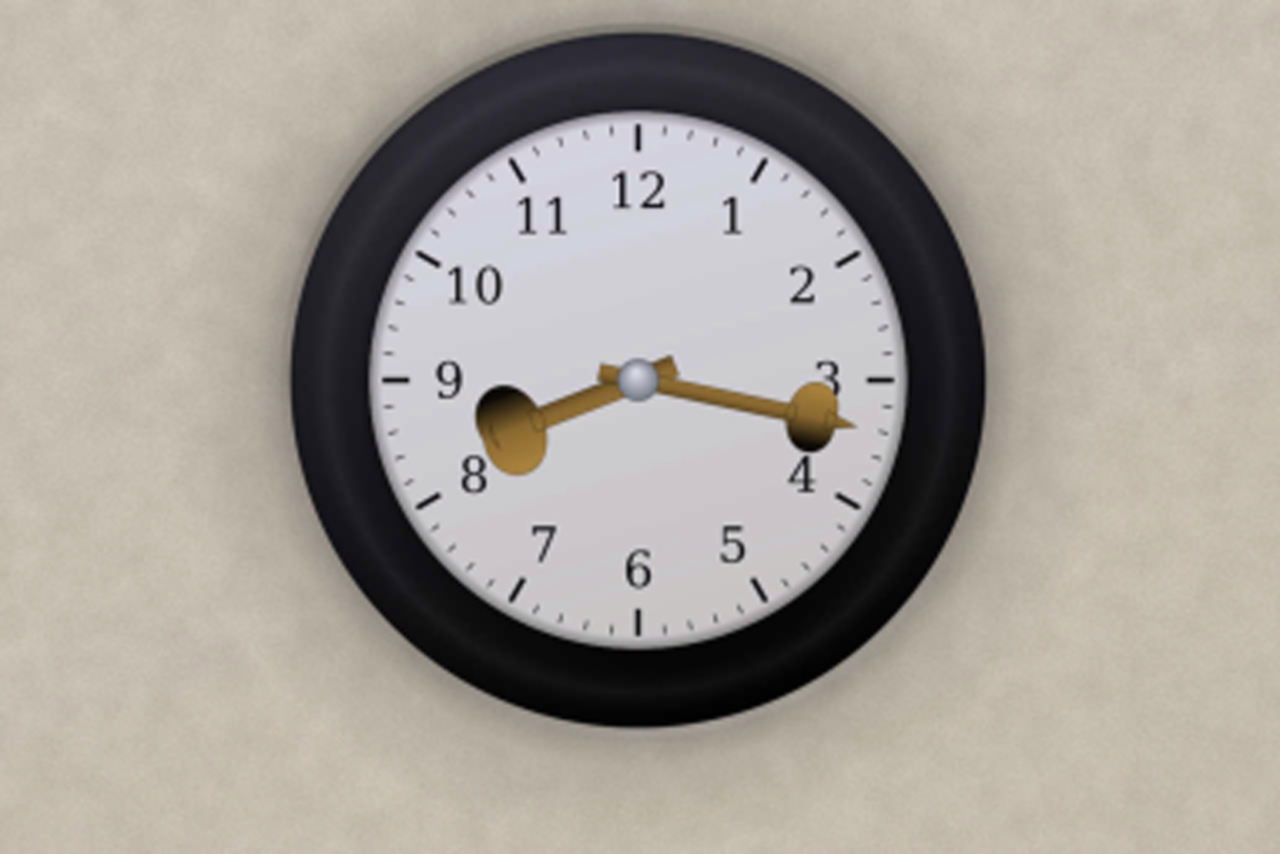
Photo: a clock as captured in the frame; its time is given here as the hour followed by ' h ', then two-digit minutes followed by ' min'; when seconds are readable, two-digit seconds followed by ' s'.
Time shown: 8 h 17 min
